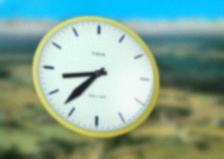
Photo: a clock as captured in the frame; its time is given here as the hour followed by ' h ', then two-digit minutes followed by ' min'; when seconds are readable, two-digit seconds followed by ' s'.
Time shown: 8 h 37 min
